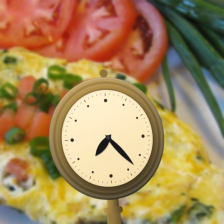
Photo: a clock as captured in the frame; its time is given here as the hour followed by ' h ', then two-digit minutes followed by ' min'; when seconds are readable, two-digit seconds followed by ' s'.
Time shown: 7 h 23 min
